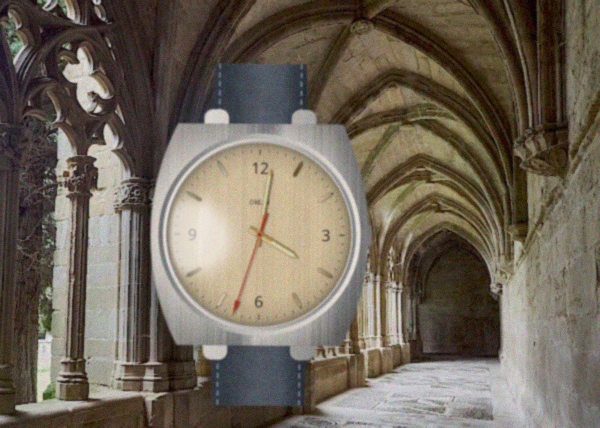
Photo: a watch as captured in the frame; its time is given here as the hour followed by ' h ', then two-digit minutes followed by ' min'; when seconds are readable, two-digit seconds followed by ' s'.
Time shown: 4 h 01 min 33 s
